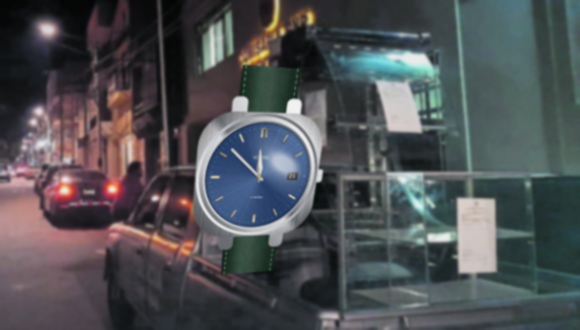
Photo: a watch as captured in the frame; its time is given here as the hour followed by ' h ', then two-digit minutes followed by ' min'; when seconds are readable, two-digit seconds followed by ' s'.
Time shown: 11 h 52 min
